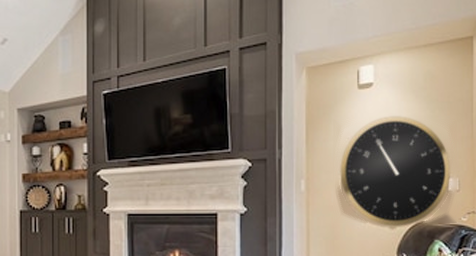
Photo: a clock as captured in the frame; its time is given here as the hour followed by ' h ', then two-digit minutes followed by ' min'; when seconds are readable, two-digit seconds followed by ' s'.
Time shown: 10 h 55 min
